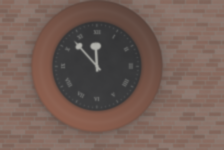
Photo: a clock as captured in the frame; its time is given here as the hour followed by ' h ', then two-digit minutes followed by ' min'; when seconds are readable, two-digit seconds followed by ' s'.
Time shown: 11 h 53 min
